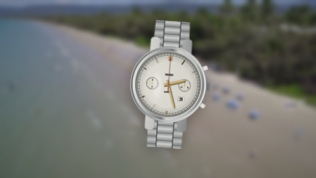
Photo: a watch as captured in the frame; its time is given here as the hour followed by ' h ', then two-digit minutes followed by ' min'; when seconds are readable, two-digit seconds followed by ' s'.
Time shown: 2 h 27 min
